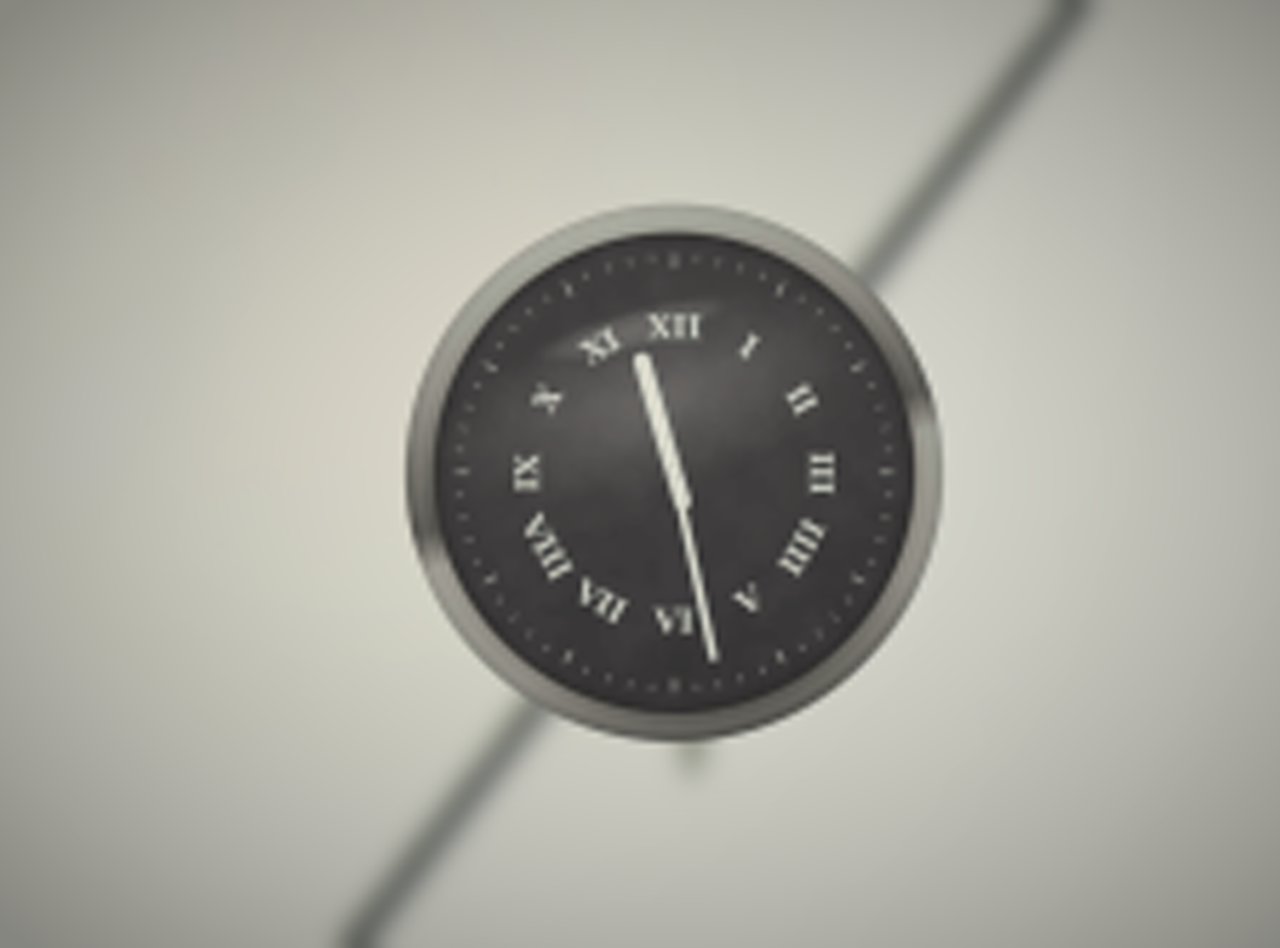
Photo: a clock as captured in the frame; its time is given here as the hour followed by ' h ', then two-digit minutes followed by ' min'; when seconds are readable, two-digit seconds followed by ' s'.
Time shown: 11 h 28 min
